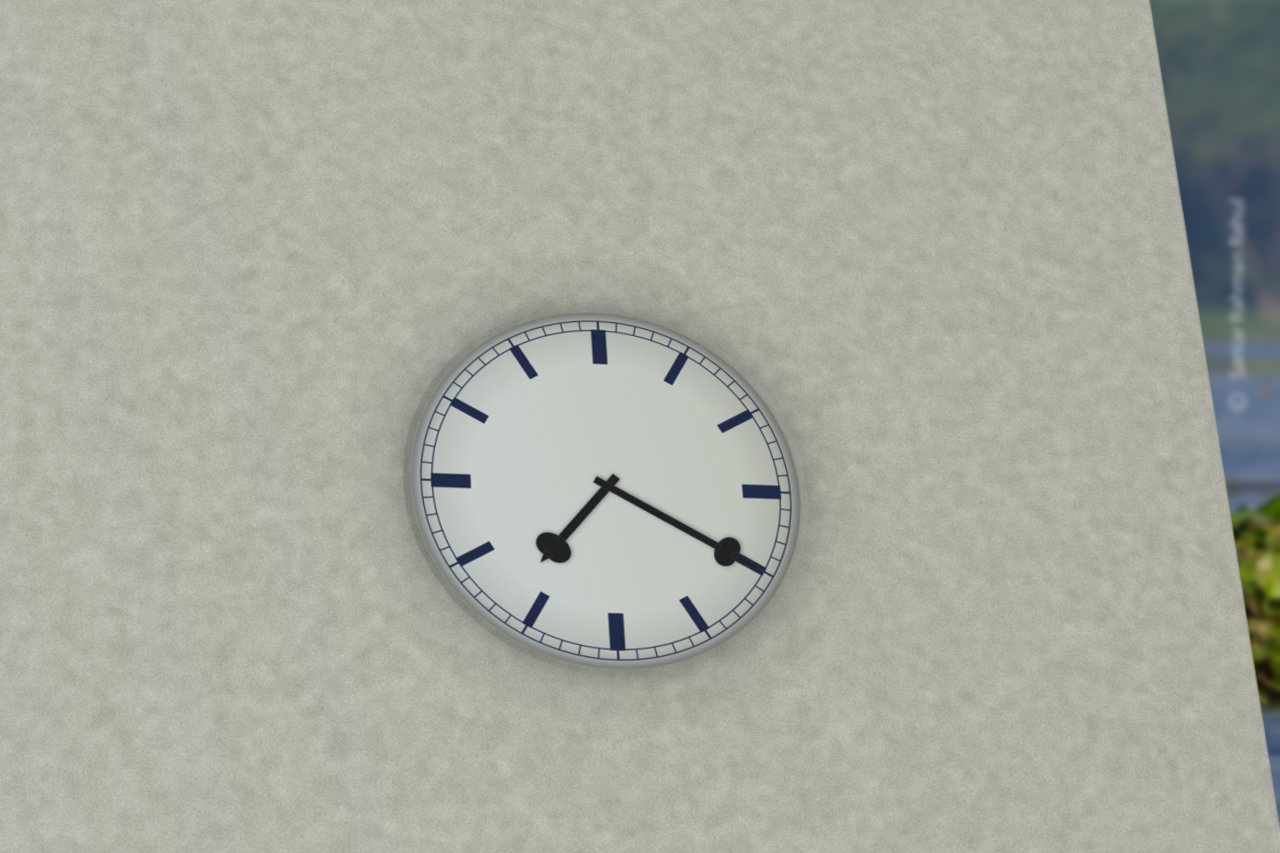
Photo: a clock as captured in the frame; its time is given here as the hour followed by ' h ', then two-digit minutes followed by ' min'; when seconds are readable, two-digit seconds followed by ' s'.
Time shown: 7 h 20 min
